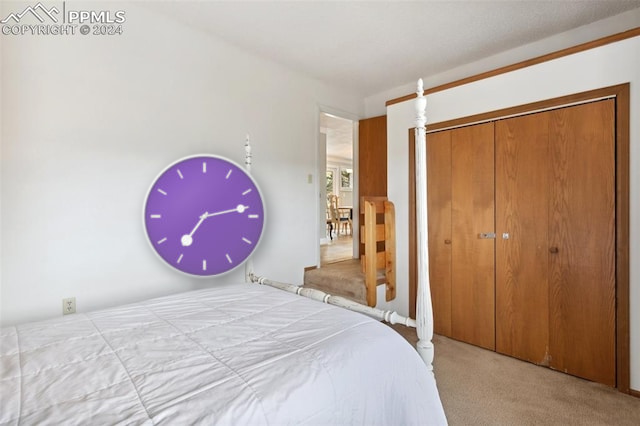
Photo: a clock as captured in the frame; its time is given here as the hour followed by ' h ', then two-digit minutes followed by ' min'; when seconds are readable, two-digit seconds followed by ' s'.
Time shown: 7 h 13 min
